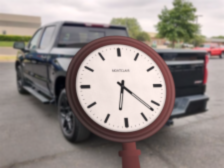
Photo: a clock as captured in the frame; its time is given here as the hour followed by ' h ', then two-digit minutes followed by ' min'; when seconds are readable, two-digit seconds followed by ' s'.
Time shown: 6 h 22 min
